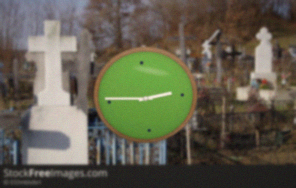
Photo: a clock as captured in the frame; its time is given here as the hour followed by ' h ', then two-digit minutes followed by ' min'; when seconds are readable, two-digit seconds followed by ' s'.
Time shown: 2 h 46 min
